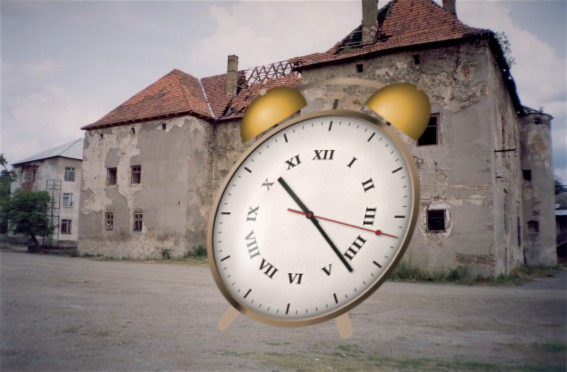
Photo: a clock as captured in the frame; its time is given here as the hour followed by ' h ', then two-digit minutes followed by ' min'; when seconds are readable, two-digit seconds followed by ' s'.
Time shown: 10 h 22 min 17 s
